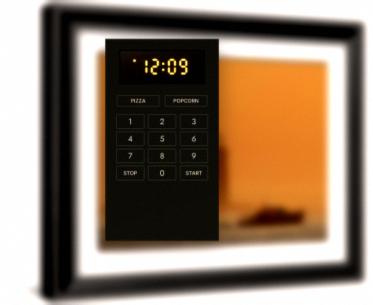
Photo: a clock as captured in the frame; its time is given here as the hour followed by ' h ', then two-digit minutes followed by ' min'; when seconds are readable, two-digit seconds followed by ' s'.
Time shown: 12 h 09 min
